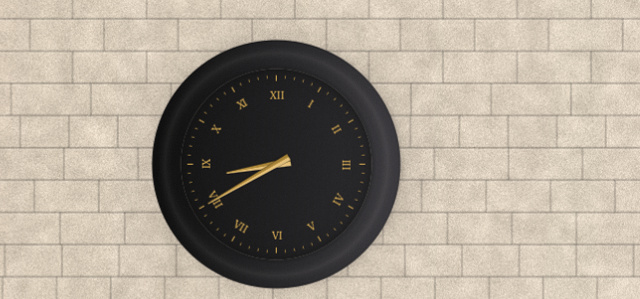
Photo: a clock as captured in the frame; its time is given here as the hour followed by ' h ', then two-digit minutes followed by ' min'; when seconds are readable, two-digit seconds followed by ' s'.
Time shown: 8 h 40 min
